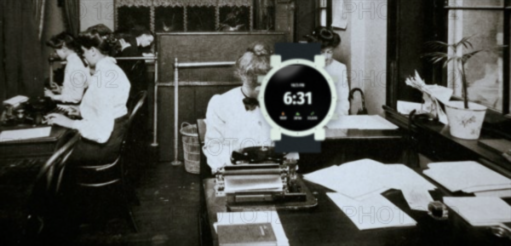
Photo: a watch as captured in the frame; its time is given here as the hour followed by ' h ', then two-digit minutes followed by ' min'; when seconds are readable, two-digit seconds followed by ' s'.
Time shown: 6 h 31 min
